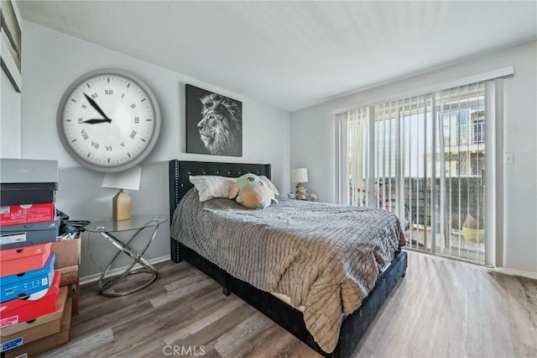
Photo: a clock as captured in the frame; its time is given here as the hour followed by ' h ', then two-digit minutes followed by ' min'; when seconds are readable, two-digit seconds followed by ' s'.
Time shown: 8 h 53 min
